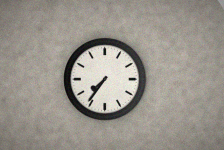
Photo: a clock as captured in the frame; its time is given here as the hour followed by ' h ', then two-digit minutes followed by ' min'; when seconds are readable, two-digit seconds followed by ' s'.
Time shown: 7 h 36 min
